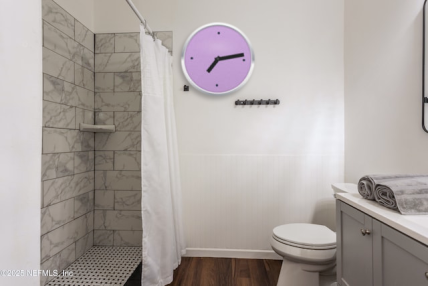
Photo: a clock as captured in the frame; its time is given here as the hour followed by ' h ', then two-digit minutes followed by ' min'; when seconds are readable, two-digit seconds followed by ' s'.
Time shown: 7 h 13 min
